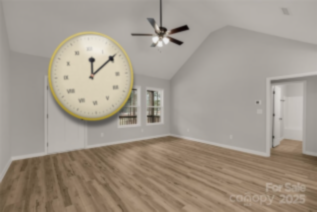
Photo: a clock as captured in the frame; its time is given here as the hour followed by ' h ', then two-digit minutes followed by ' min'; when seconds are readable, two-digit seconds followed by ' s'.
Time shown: 12 h 09 min
